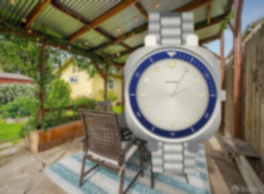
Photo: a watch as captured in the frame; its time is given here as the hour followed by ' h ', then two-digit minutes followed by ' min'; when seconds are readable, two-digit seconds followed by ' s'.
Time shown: 2 h 05 min
